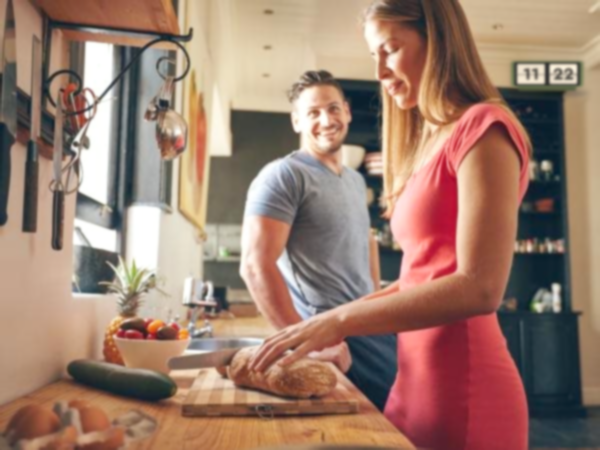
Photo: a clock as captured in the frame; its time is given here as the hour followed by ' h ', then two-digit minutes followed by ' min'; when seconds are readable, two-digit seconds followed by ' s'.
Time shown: 11 h 22 min
